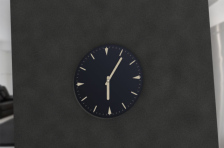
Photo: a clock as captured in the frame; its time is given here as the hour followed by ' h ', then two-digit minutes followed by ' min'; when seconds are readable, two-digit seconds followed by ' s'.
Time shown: 6 h 06 min
